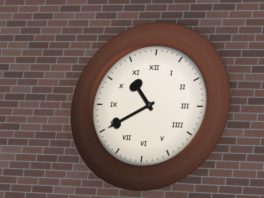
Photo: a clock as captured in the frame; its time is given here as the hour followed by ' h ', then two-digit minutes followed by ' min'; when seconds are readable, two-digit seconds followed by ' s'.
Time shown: 10 h 40 min
